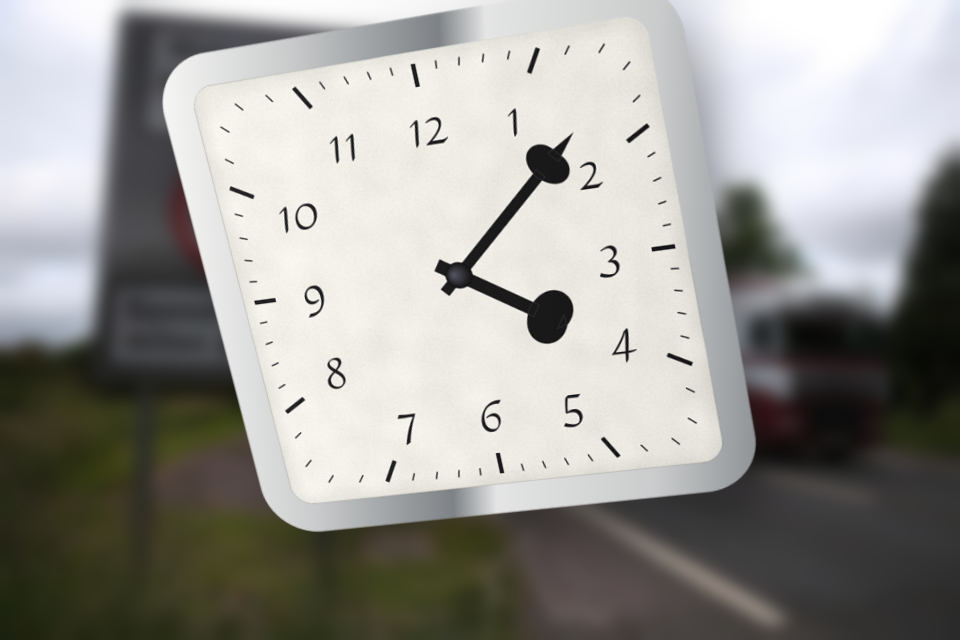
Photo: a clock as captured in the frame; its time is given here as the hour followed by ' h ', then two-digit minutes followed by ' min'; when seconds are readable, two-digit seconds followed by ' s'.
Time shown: 4 h 08 min
